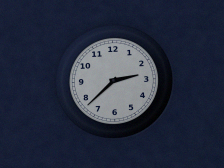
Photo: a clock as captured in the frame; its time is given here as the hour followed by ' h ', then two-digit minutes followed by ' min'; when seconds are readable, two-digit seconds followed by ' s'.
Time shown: 2 h 38 min
